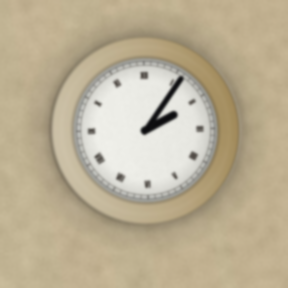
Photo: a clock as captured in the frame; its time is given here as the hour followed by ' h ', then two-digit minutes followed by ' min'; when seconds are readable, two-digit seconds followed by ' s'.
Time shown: 2 h 06 min
